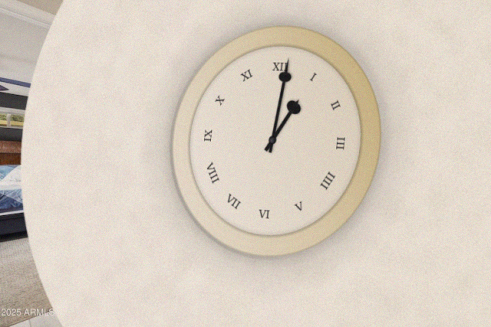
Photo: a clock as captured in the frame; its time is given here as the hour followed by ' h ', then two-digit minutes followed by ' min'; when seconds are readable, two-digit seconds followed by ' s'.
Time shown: 1 h 01 min
